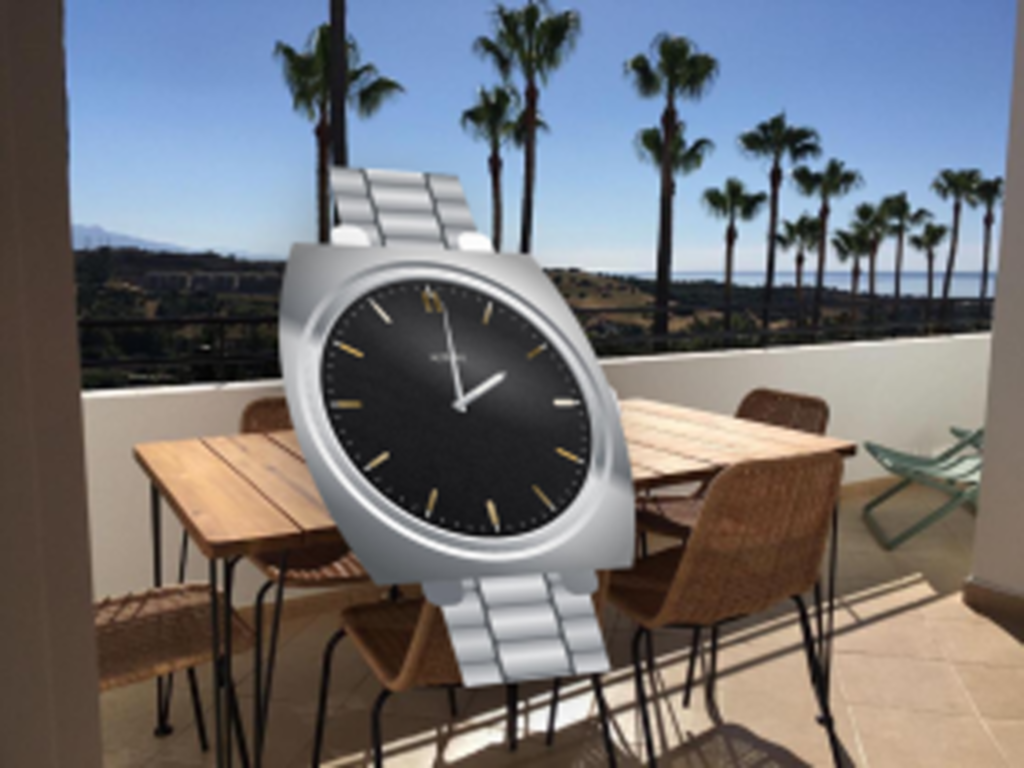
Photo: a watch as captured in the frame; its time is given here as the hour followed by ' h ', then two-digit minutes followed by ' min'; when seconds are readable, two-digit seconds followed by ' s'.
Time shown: 2 h 01 min
